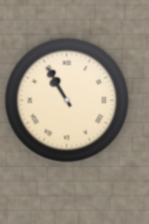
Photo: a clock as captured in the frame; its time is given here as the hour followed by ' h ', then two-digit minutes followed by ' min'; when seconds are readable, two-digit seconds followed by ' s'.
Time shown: 10 h 55 min
